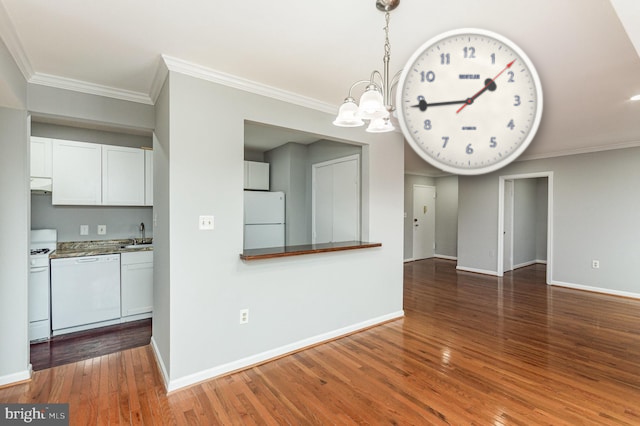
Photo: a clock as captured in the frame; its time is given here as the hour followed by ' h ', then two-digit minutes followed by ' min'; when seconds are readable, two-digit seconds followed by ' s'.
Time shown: 1 h 44 min 08 s
